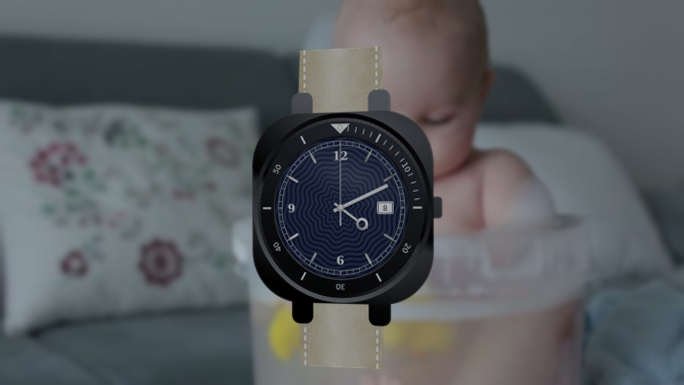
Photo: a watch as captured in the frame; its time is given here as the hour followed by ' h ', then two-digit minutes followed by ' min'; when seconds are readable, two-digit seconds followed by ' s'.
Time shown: 4 h 11 min 00 s
